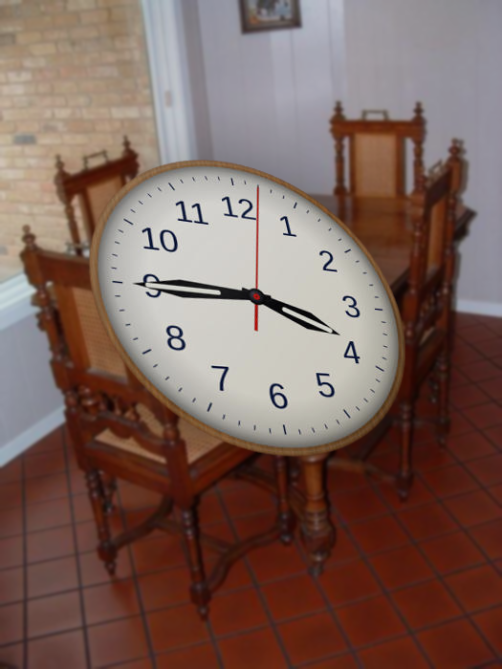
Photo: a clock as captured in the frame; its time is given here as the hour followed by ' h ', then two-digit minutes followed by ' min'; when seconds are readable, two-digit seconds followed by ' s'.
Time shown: 3 h 45 min 02 s
